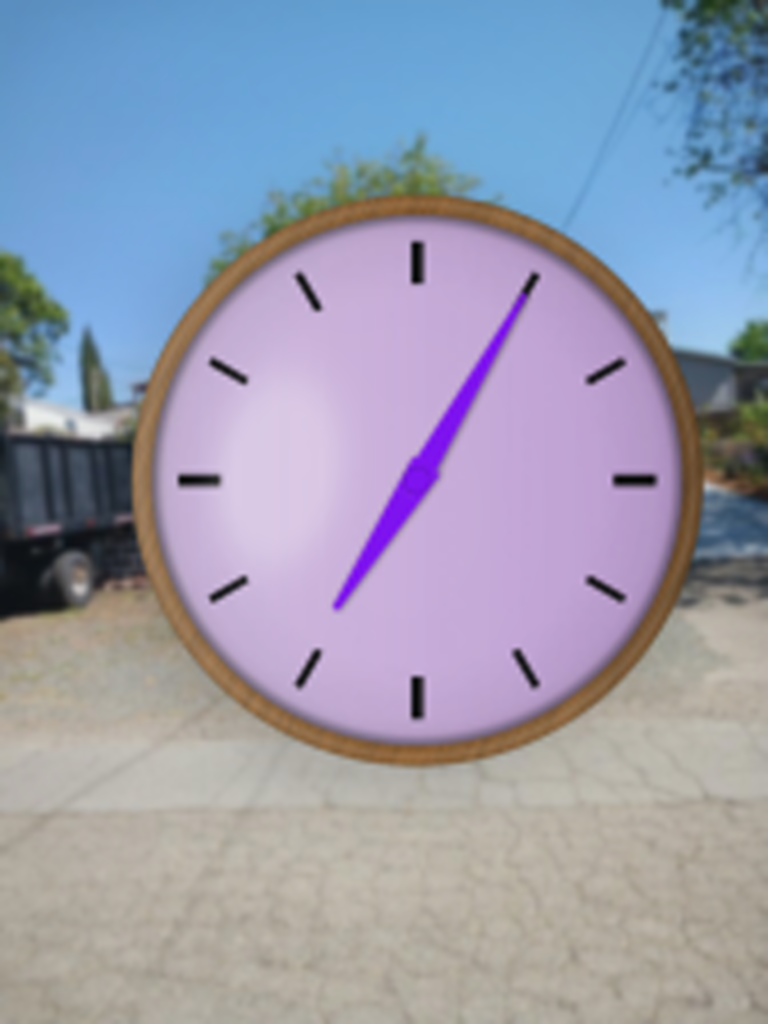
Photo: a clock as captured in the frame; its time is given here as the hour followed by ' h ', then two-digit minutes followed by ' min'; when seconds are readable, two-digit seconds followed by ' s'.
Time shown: 7 h 05 min
